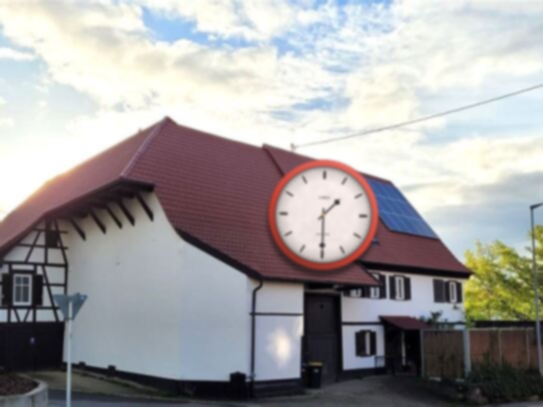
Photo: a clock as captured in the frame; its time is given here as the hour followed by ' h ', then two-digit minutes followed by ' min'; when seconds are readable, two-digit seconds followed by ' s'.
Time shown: 1 h 30 min
